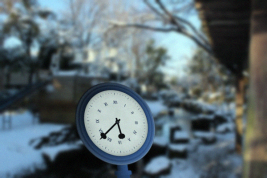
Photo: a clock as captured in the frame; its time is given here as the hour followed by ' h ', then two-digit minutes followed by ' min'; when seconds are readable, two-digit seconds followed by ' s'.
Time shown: 5 h 38 min
